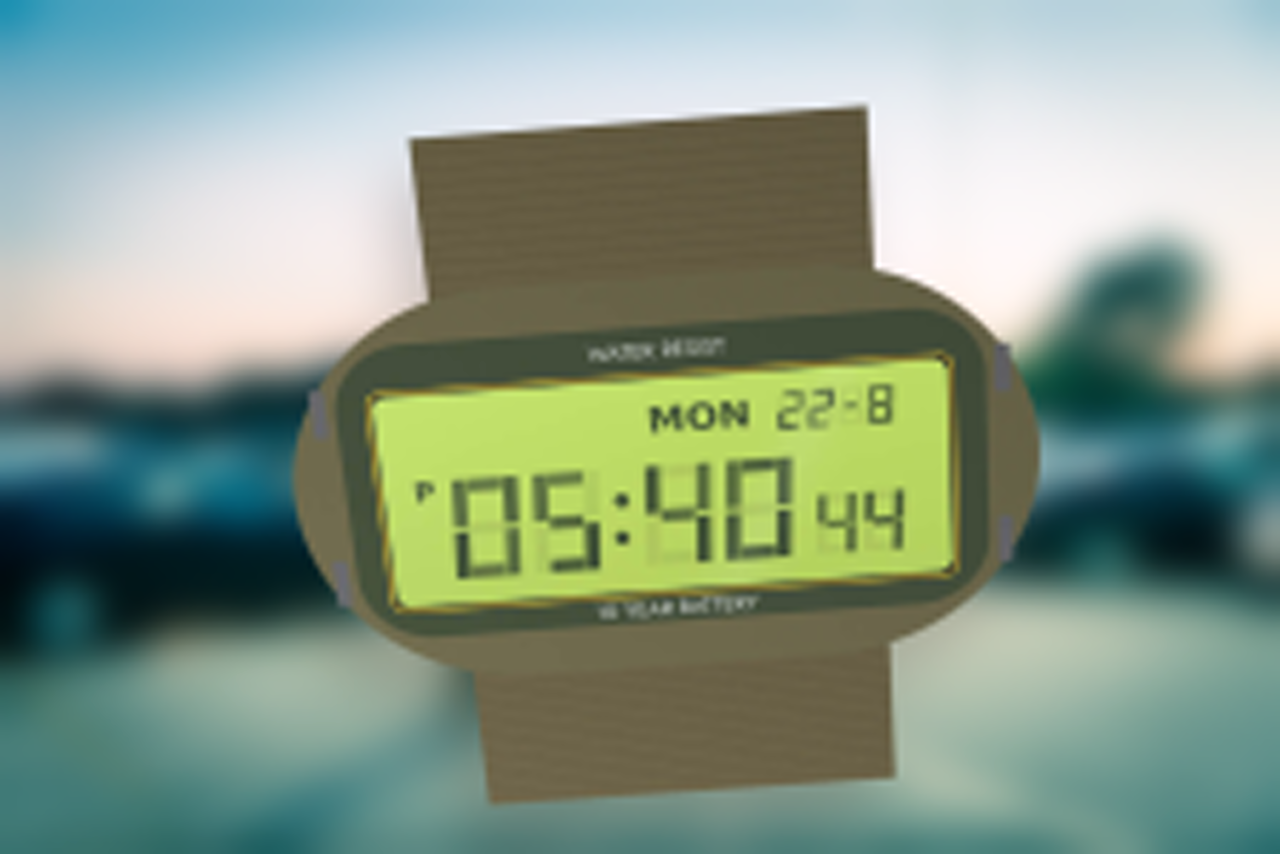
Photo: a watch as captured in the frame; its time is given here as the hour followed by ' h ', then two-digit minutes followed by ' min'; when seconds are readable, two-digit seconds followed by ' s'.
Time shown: 5 h 40 min 44 s
